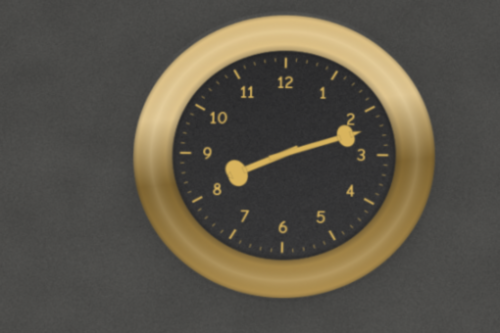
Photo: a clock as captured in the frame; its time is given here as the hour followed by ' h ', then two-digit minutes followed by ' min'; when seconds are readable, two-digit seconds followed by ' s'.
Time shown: 8 h 12 min
